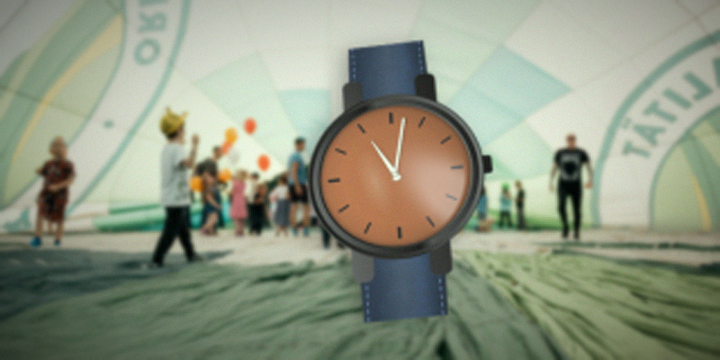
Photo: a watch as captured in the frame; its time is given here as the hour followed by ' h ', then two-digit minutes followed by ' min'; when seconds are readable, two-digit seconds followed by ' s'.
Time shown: 11 h 02 min
